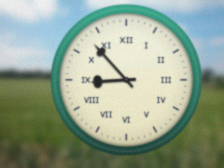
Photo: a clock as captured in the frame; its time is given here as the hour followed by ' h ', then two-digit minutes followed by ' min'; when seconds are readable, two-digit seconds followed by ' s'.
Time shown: 8 h 53 min
